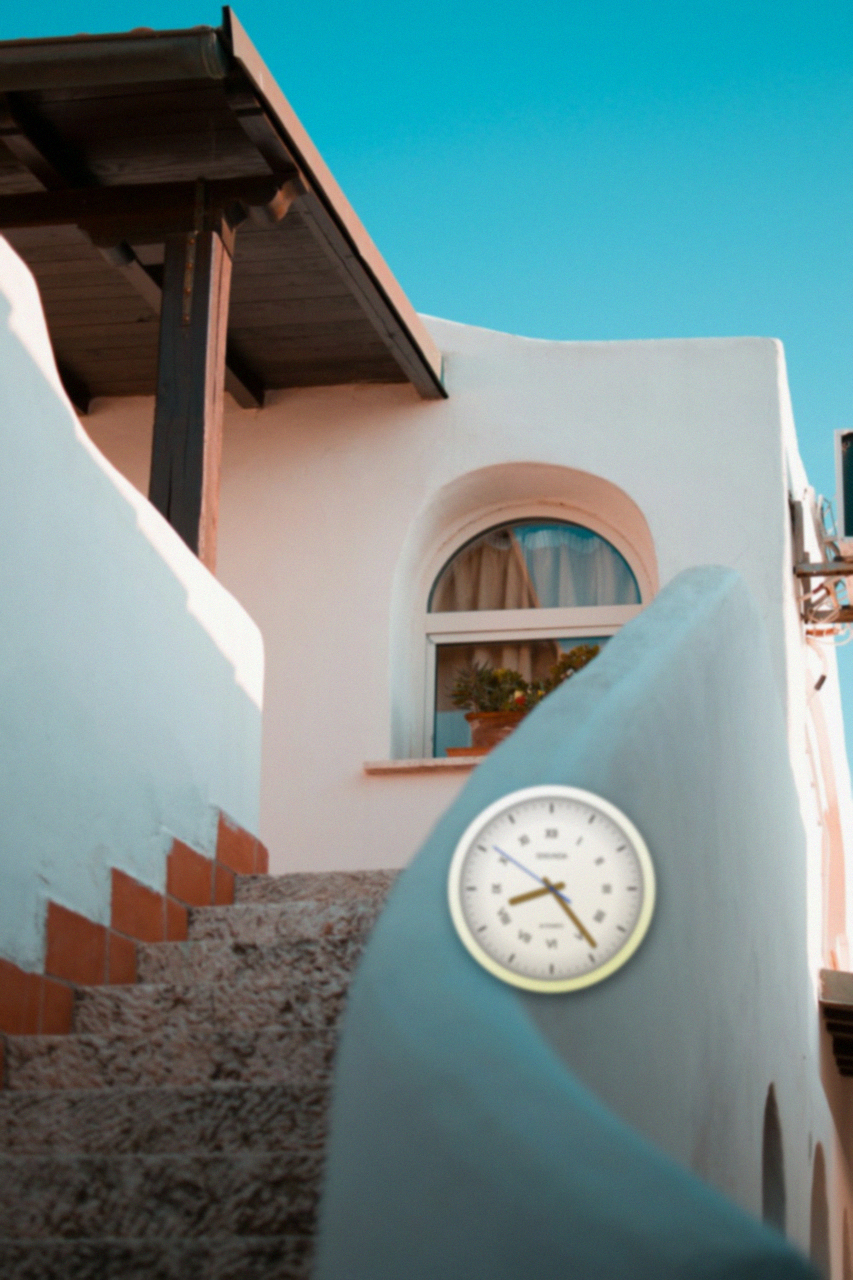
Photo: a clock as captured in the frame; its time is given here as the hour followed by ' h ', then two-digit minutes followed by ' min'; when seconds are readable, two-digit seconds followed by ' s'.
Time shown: 8 h 23 min 51 s
